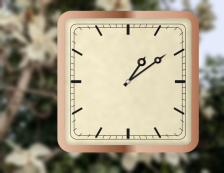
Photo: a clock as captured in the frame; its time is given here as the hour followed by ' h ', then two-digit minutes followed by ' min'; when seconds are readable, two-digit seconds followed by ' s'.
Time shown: 1 h 09 min
